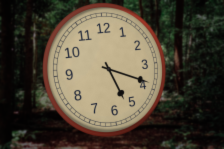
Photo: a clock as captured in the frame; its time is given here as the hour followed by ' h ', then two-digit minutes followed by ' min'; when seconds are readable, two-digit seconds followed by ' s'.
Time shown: 5 h 19 min
